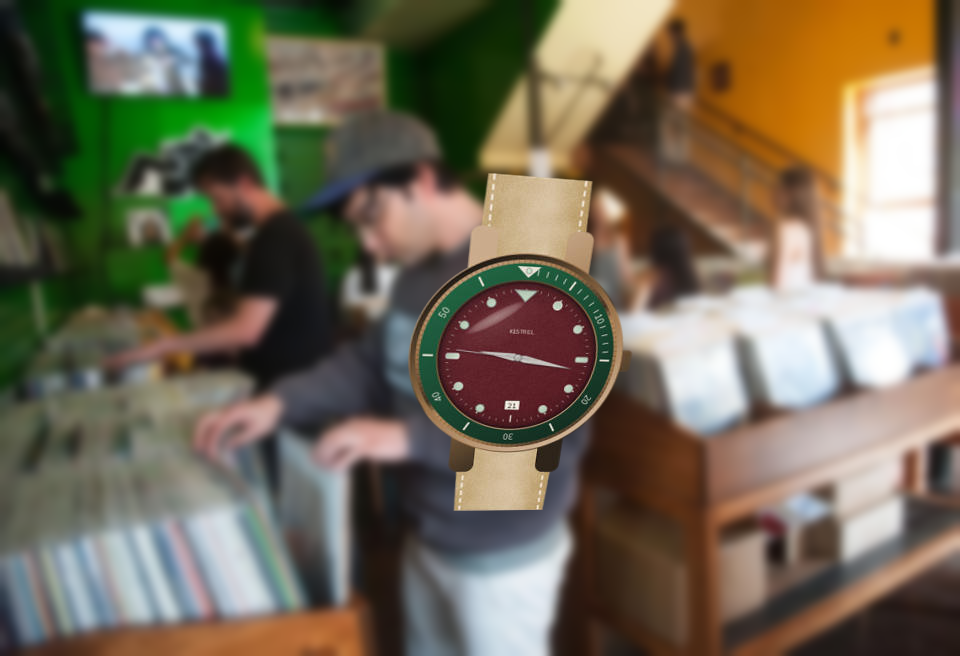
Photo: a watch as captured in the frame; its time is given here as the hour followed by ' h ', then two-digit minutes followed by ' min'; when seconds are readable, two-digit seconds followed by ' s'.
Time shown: 9 h 16 min 46 s
